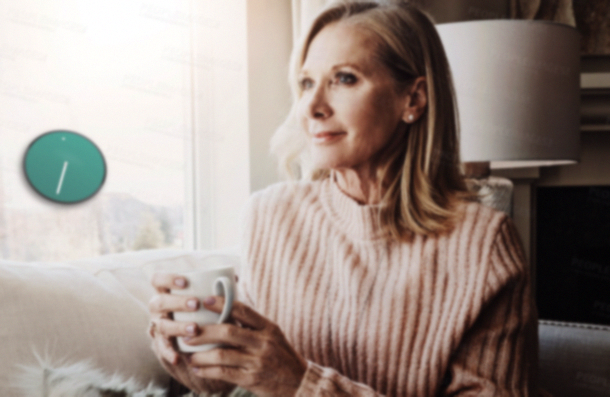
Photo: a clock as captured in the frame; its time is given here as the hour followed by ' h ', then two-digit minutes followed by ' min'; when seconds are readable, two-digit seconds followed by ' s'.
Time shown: 6 h 33 min
